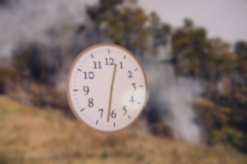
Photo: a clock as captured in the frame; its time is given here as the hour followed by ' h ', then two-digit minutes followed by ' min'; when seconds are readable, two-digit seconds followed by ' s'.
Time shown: 12 h 32 min
